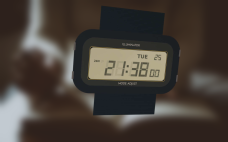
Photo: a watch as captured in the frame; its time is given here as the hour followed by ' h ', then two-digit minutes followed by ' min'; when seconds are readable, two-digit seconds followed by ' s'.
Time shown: 21 h 38 min 00 s
